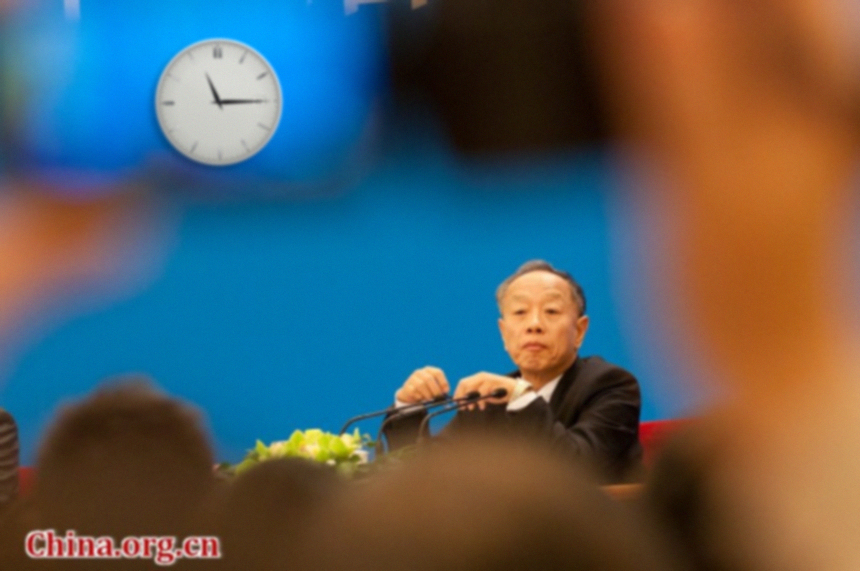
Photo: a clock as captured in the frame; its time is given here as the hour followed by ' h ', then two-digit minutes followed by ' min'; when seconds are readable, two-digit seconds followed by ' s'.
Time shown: 11 h 15 min
